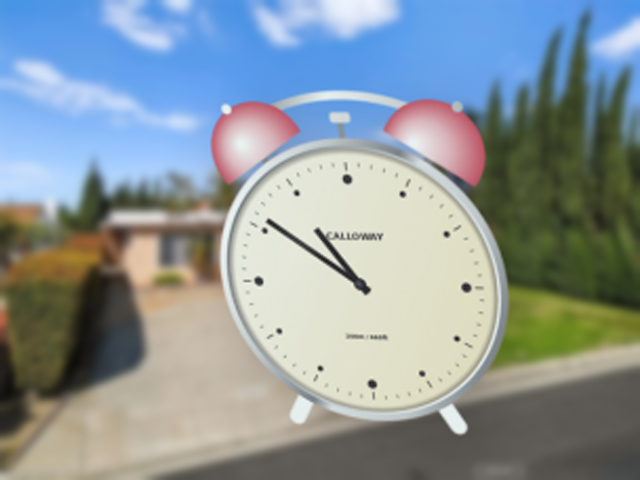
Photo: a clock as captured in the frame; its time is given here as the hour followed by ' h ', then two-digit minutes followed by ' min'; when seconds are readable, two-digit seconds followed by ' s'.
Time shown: 10 h 51 min
